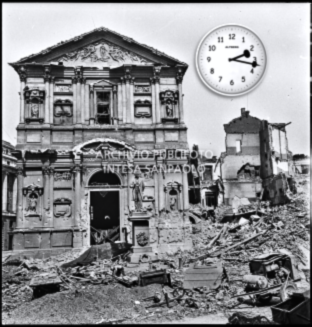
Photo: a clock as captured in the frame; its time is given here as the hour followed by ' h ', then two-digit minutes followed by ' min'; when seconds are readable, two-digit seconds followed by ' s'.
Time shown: 2 h 17 min
